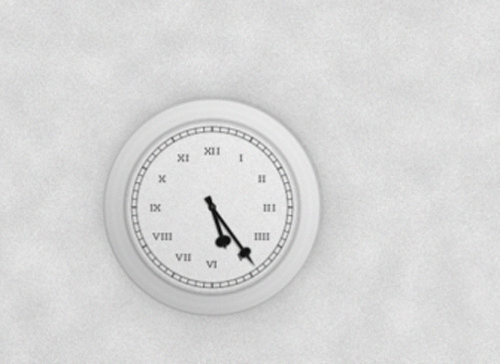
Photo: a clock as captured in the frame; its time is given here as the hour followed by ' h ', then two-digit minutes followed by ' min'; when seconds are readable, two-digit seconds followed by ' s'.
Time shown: 5 h 24 min
